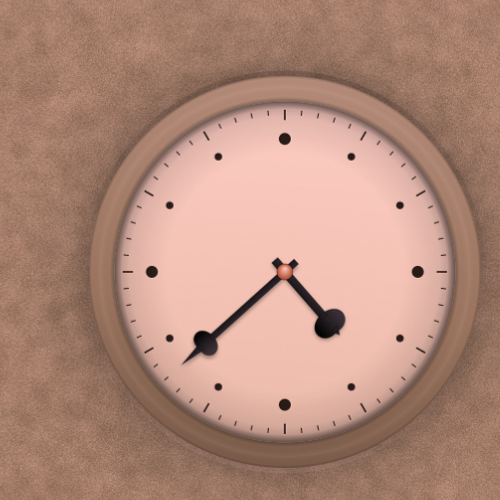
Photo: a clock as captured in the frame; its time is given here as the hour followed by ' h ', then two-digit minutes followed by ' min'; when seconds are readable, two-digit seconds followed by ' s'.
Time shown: 4 h 38 min
